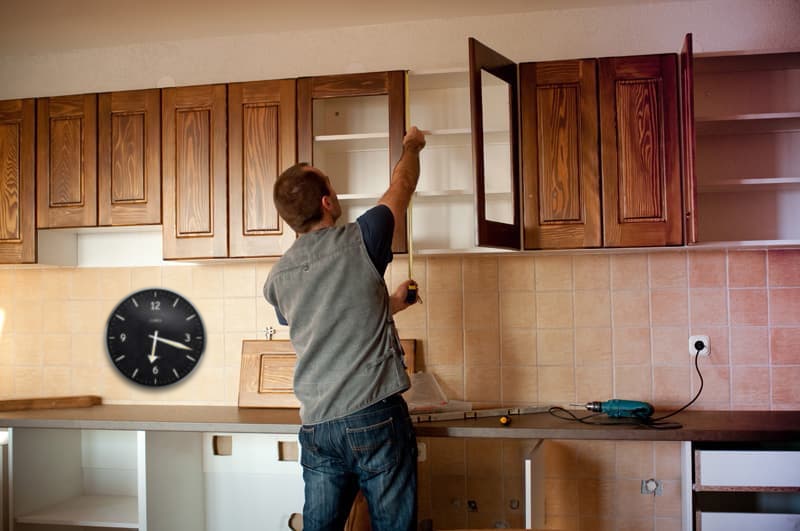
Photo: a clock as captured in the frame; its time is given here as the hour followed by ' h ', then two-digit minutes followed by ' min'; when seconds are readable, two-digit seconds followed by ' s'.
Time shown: 6 h 18 min
